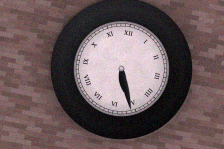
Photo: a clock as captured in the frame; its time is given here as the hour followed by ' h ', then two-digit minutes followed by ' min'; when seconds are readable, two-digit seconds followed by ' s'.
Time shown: 5 h 26 min
